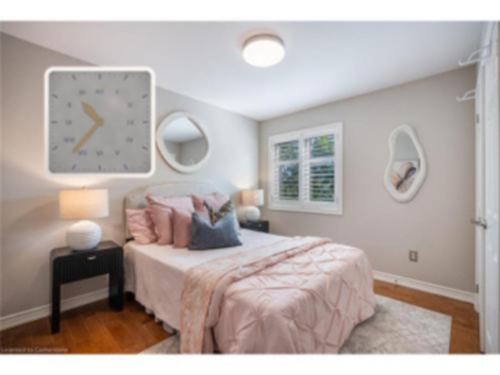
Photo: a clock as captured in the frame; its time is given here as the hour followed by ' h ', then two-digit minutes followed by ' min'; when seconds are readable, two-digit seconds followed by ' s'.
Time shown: 10 h 37 min
